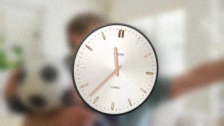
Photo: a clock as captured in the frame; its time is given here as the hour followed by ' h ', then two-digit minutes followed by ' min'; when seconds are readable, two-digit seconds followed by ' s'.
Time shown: 11 h 37 min
